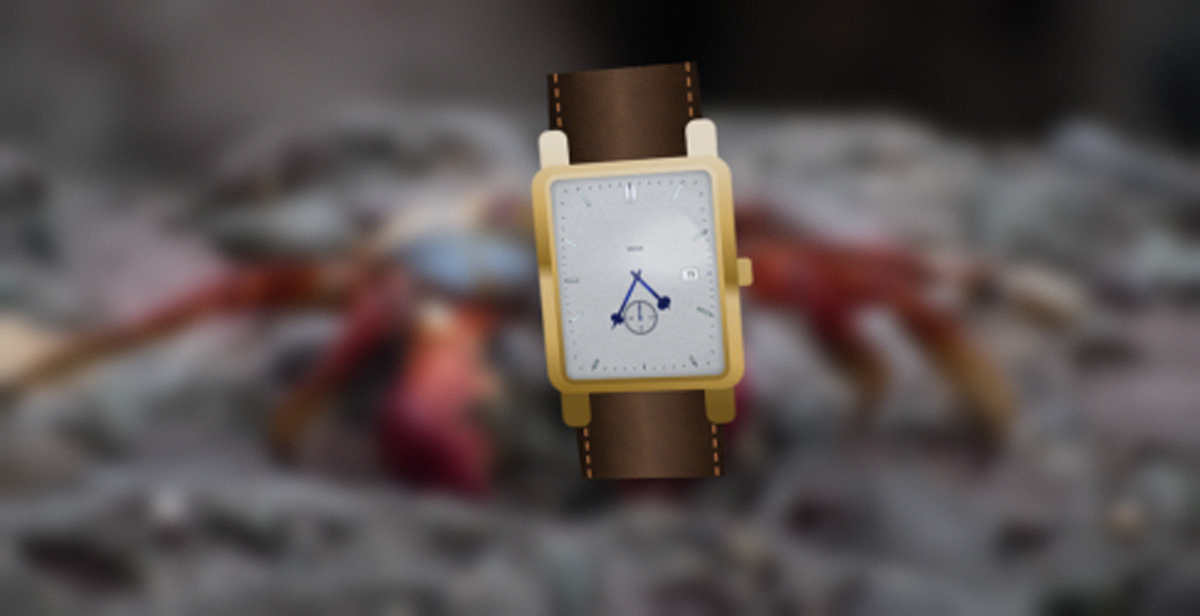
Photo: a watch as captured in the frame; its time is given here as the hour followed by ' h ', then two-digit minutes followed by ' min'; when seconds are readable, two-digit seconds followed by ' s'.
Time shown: 4 h 35 min
